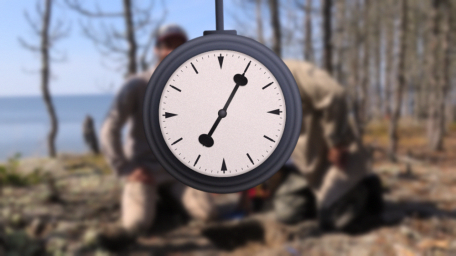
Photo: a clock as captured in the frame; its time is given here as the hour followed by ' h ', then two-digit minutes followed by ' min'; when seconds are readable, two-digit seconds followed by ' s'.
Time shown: 7 h 05 min
